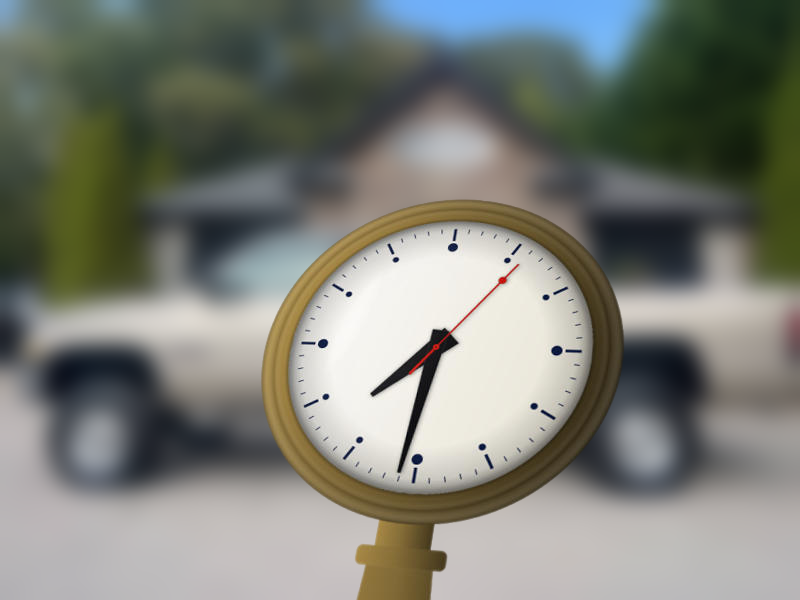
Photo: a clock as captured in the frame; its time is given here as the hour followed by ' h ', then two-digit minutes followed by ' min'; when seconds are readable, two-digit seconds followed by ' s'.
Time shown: 7 h 31 min 06 s
